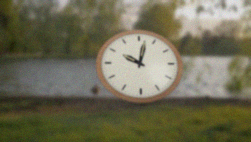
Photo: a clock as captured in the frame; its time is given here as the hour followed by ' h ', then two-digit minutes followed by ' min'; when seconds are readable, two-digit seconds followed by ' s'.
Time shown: 10 h 02 min
